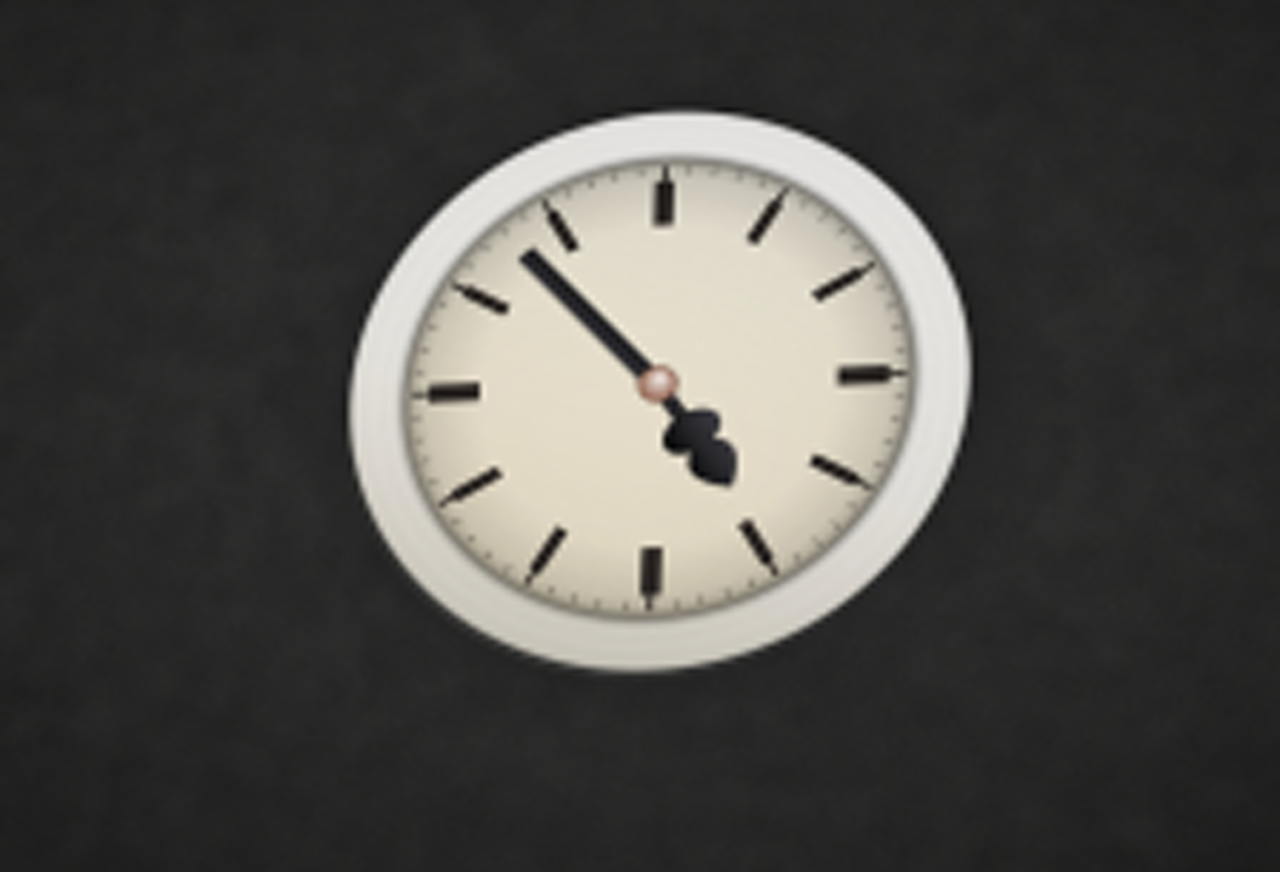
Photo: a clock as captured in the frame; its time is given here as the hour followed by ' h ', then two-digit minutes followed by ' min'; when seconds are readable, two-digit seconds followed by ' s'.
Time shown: 4 h 53 min
